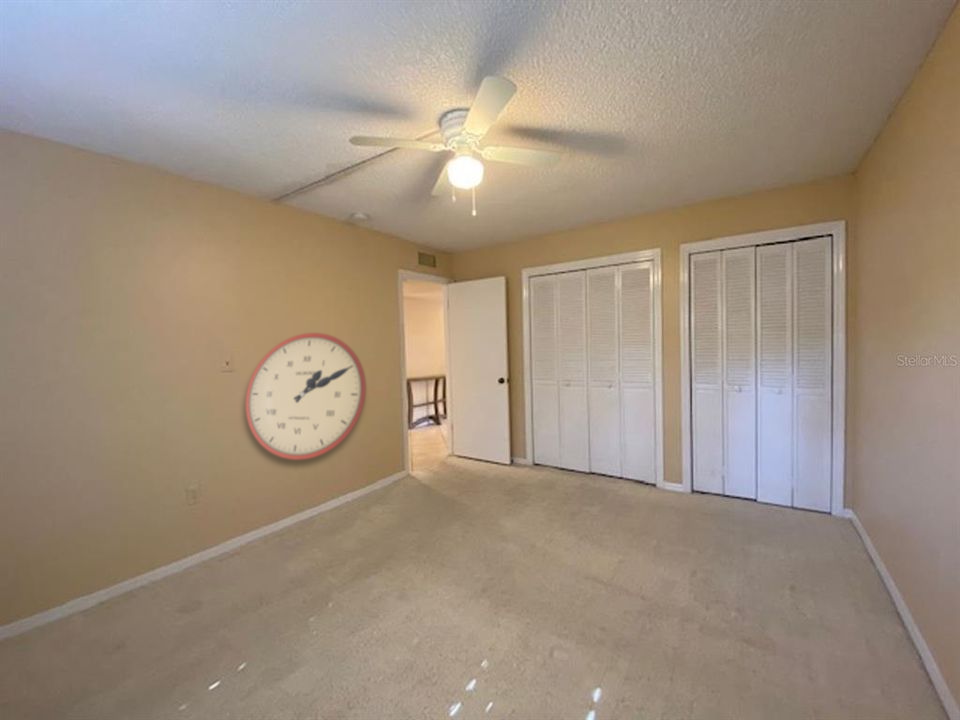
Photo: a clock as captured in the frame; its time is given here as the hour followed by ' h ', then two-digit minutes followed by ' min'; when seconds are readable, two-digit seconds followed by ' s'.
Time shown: 1 h 10 min
